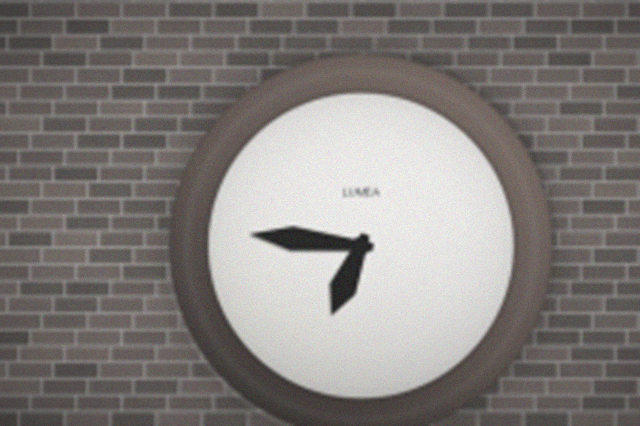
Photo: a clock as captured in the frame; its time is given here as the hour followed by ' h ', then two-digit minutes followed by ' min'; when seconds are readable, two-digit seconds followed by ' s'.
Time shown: 6 h 46 min
